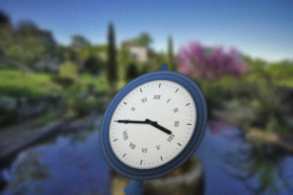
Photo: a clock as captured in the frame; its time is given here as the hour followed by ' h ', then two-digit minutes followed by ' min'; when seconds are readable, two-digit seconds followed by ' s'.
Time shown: 3 h 45 min
